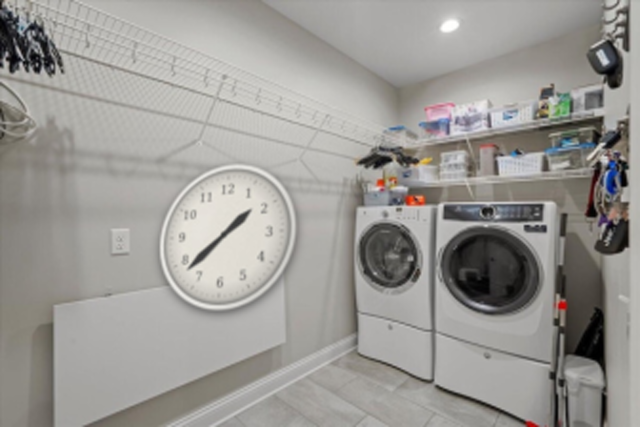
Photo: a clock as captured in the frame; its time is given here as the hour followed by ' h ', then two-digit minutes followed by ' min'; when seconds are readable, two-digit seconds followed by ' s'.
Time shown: 1 h 38 min
